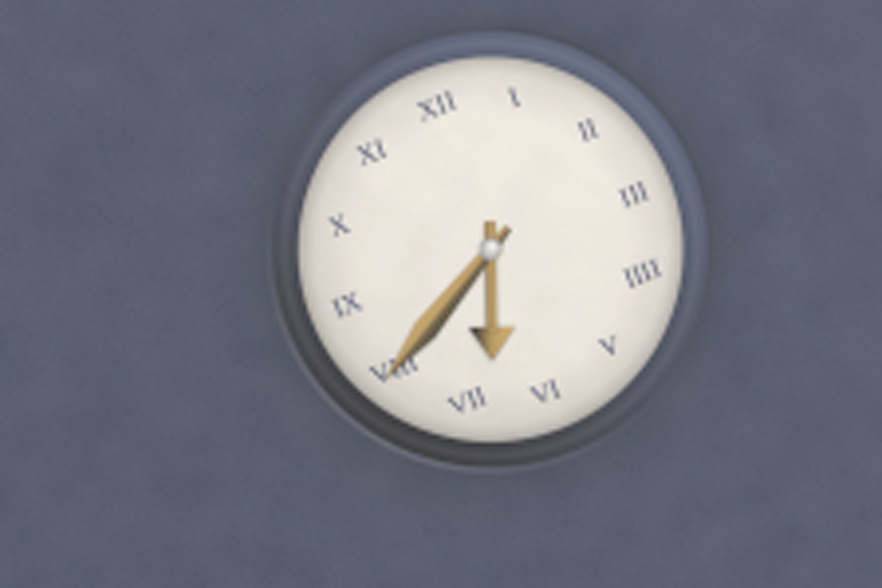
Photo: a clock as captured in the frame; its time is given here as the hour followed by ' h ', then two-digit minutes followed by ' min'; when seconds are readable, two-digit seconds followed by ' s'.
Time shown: 6 h 40 min
